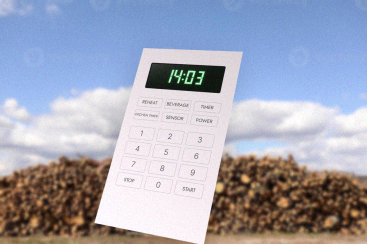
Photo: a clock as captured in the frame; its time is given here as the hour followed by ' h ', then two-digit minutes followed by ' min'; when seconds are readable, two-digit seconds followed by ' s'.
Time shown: 14 h 03 min
